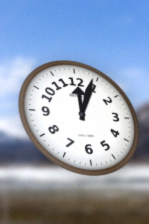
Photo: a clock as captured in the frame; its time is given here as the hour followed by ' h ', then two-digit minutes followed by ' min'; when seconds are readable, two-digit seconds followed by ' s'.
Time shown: 12 h 04 min
